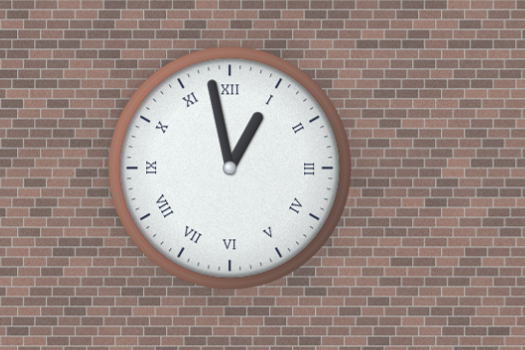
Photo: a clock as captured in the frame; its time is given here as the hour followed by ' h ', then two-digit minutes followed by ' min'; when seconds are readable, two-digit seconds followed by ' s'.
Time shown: 12 h 58 min
